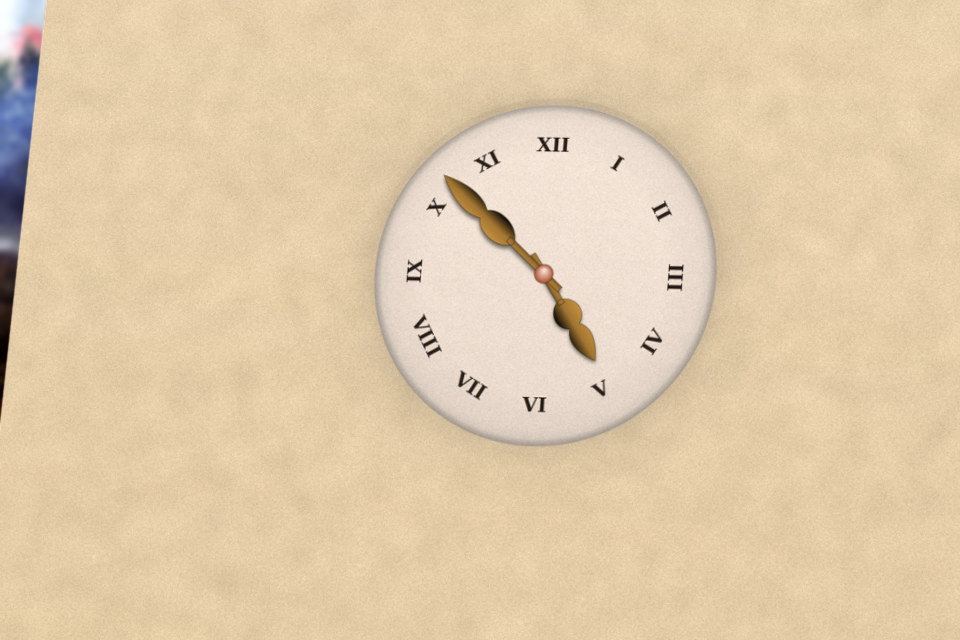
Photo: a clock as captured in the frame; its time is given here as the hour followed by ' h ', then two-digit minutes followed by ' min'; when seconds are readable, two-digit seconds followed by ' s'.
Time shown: 4 h 52 min
